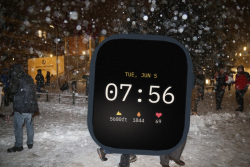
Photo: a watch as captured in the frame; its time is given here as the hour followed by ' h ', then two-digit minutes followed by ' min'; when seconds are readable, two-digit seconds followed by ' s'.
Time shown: 7 h 56 min
